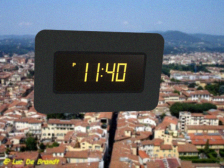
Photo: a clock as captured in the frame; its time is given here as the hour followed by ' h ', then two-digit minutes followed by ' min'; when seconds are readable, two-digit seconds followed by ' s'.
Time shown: 11 h 40 min
